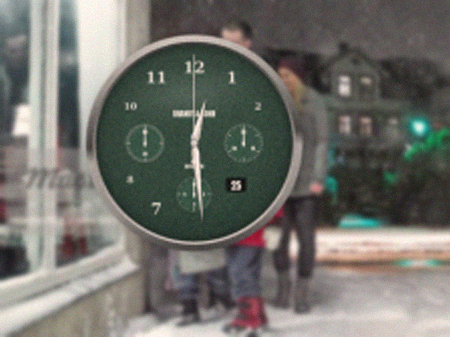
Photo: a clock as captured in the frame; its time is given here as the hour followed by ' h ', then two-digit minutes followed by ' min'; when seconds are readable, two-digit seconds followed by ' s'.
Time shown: 12 h 29 min
